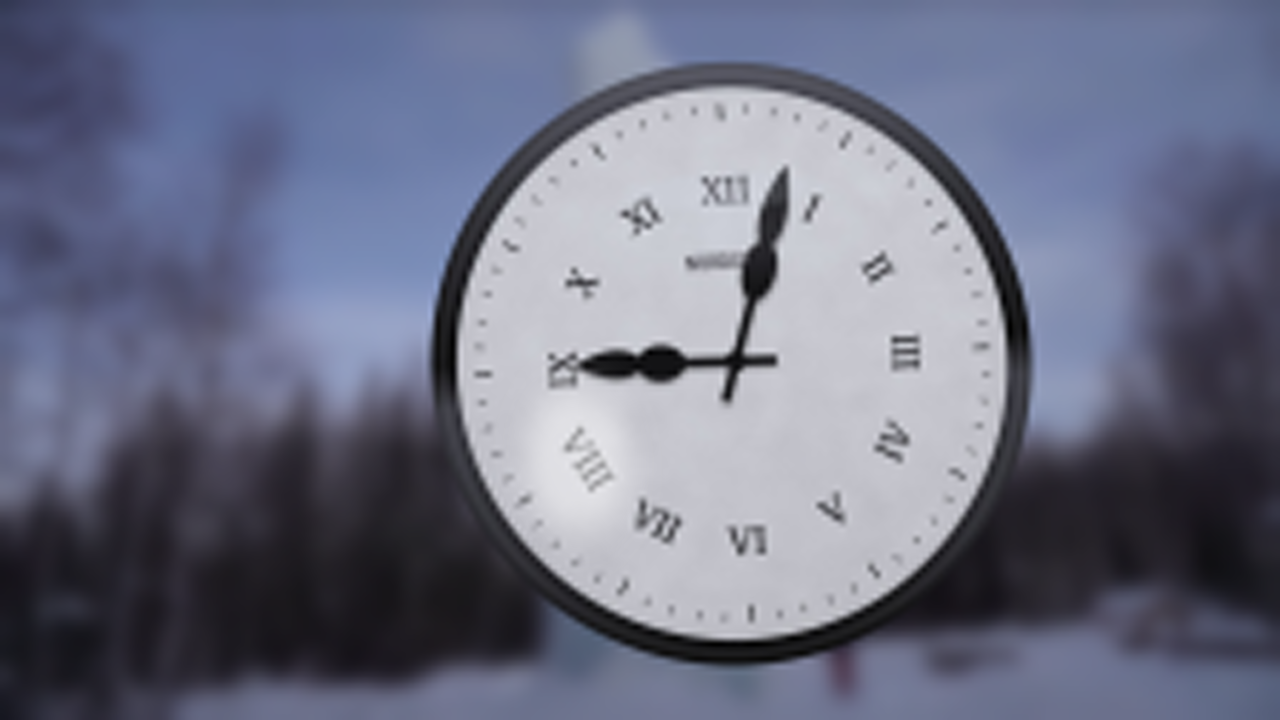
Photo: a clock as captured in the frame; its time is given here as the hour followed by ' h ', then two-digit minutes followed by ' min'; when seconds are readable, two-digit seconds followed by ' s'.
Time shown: 9 h 03 min
